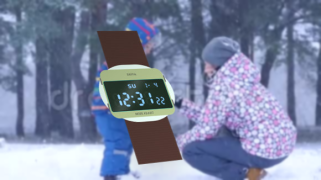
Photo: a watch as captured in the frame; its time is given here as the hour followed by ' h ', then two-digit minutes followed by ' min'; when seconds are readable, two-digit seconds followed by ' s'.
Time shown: 12 h 31 min 22 s
